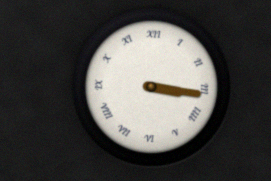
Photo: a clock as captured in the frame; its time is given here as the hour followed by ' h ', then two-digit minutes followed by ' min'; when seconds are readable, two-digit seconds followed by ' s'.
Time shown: 3 h 16 min
